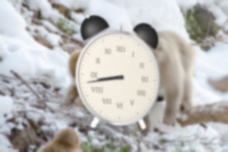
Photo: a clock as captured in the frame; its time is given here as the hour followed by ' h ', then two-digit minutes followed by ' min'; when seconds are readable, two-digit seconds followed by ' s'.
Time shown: 8 h 43 min
